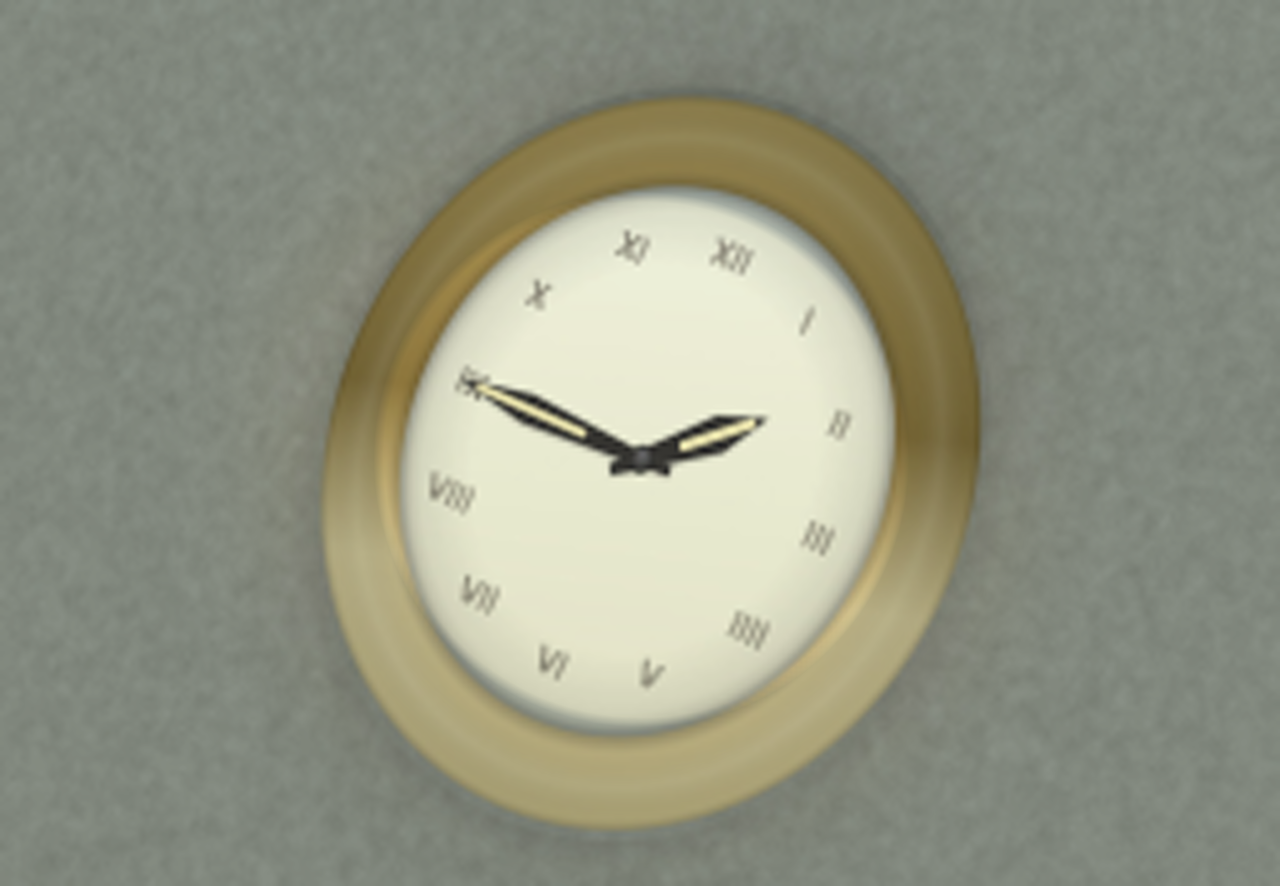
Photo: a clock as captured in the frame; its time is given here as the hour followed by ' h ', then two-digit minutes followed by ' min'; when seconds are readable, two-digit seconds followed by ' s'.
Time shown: 1 h 45 min
